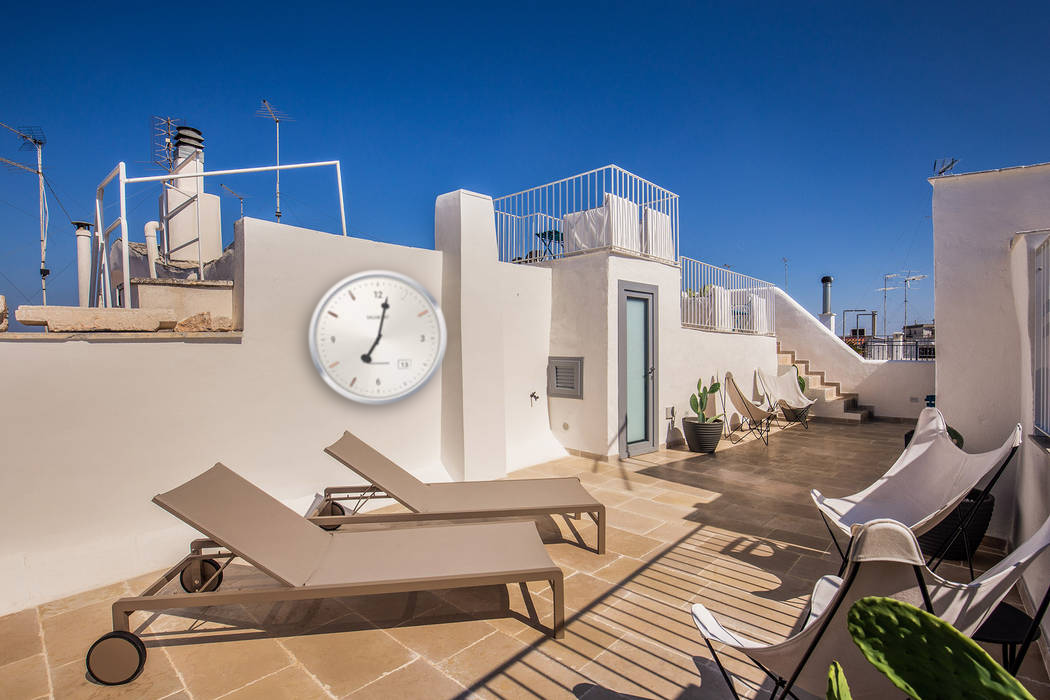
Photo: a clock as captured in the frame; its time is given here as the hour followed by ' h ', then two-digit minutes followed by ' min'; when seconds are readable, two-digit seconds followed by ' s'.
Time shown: 7 h 02 min
